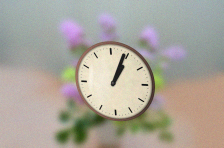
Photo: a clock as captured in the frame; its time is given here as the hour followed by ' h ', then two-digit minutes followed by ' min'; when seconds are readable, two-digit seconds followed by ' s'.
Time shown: 1 h 04 min
